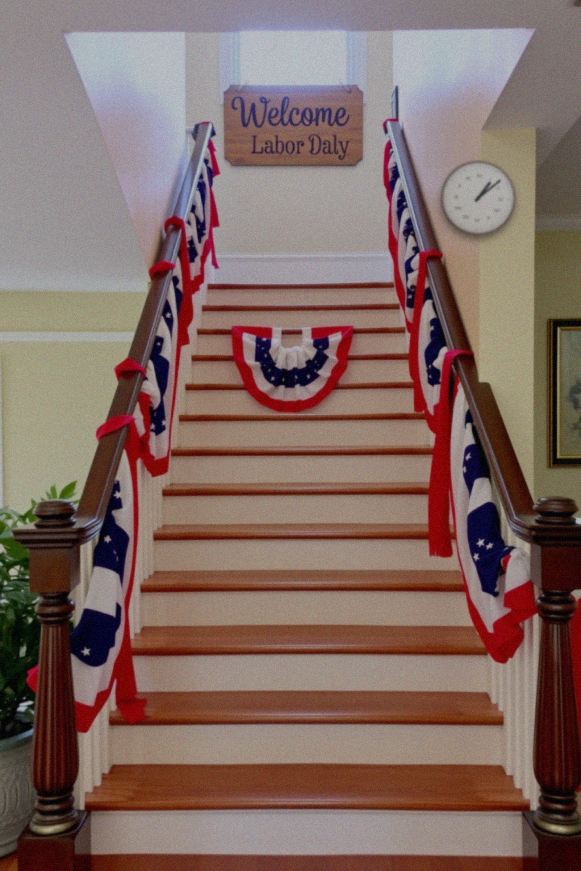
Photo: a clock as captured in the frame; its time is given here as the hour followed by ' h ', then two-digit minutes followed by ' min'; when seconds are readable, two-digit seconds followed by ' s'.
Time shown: 1 h 08 min
